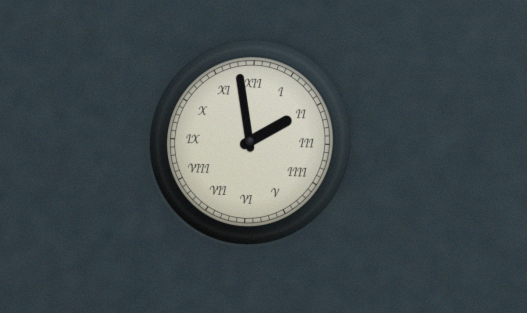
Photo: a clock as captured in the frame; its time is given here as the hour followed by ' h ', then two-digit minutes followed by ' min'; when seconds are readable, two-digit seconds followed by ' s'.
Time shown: 1 h 58 min
